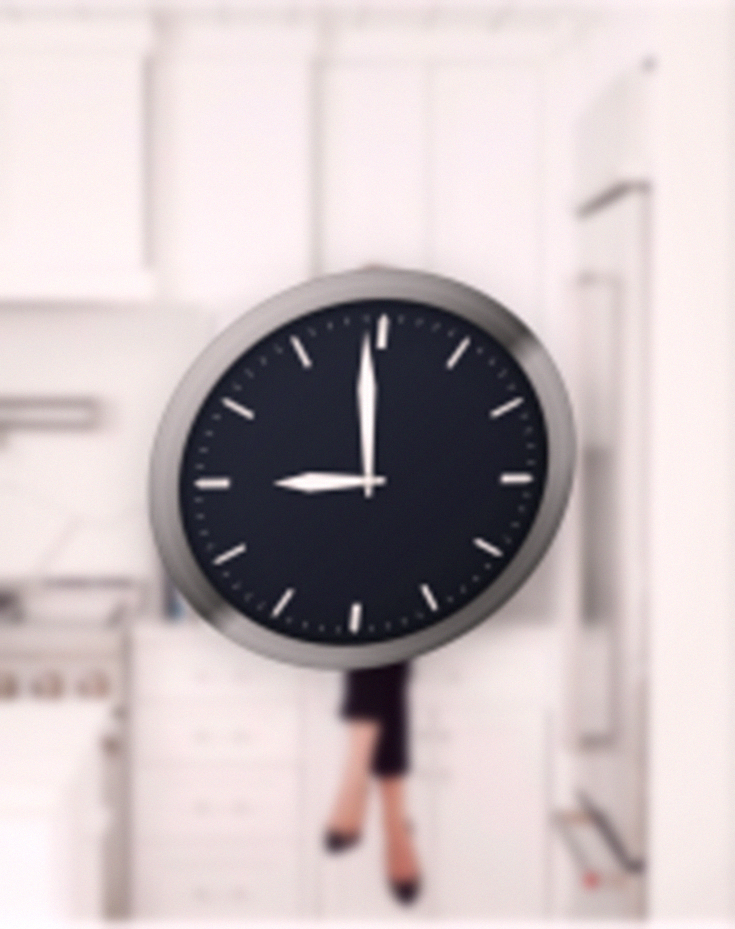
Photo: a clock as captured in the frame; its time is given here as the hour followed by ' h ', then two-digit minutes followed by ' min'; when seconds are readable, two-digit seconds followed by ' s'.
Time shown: 8 h 59 min
